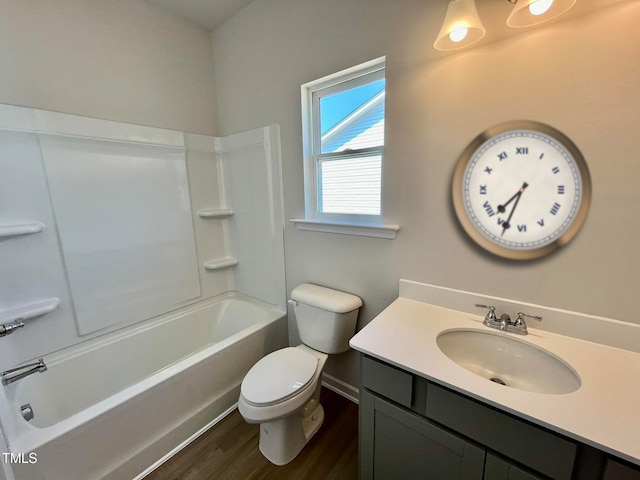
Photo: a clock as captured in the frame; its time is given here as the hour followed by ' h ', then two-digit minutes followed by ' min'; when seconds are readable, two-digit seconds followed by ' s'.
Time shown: 7 h 34 min
